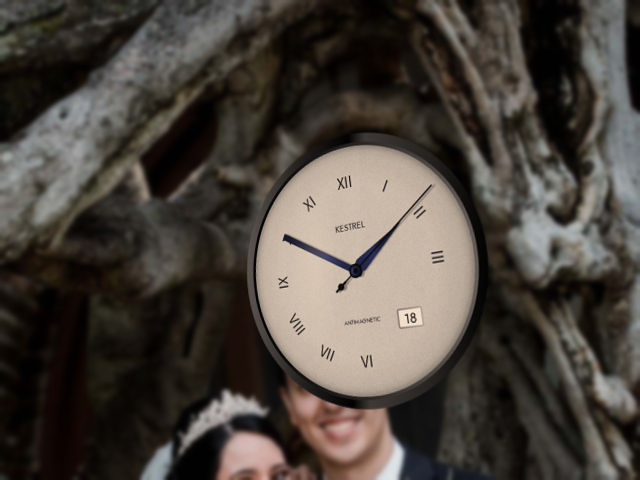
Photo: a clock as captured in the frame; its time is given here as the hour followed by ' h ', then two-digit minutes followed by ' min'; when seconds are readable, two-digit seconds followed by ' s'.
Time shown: 1 h 50 min 09 s
